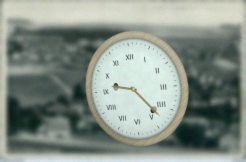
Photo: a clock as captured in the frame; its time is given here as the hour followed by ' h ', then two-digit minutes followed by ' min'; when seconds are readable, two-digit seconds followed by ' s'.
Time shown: 9 h 23 min
